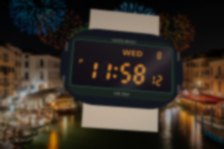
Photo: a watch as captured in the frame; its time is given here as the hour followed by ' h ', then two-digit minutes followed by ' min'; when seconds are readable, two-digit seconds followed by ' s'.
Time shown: 11 h 58 min 12 s
